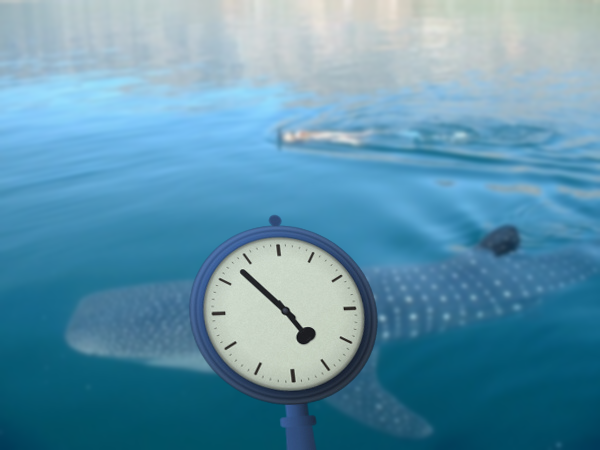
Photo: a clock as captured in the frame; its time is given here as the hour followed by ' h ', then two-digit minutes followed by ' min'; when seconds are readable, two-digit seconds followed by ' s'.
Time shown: 4 h 53 min
